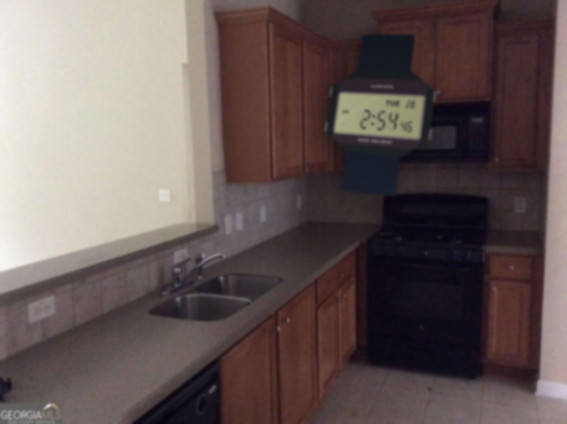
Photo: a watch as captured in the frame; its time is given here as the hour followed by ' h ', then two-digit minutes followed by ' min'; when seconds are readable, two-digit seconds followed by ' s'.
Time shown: 2 h 54 min
